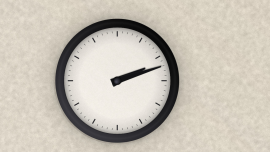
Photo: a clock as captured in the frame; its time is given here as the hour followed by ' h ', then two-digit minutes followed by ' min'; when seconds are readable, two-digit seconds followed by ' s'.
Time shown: 2 h 12 min
